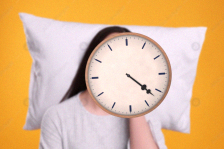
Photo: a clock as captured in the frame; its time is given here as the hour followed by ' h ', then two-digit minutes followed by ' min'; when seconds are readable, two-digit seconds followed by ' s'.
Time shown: 4 h 22 min
